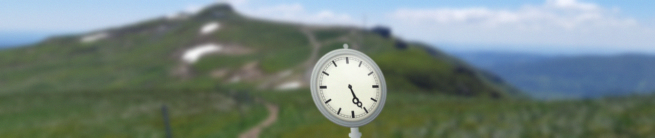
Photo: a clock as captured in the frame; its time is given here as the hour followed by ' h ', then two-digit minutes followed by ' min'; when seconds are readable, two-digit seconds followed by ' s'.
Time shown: 5 h 26 min
